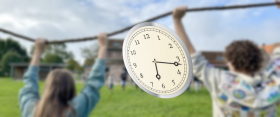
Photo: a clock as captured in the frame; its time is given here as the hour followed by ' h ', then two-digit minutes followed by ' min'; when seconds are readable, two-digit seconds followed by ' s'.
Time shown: 6 h 17 min
